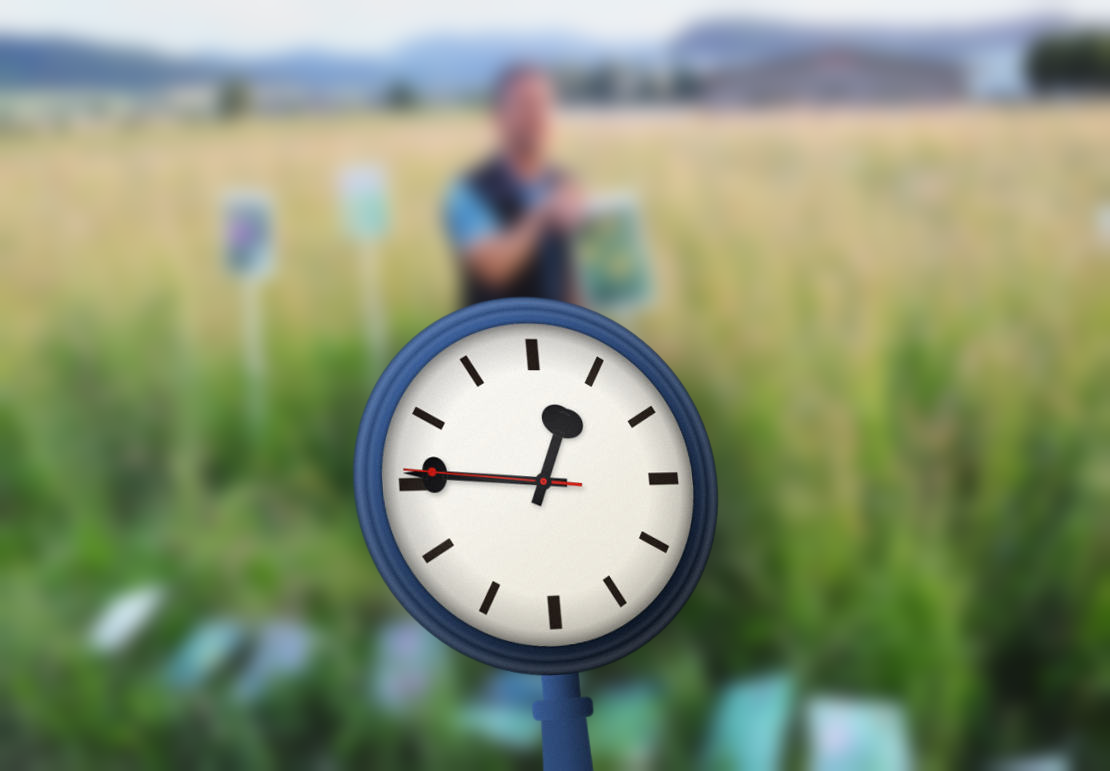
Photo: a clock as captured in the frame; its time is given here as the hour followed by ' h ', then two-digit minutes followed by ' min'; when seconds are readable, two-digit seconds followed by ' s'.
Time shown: 12 h 45 min 46 s
